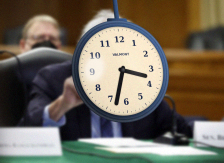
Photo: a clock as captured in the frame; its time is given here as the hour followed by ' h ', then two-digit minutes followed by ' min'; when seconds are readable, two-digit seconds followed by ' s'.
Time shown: 3 h 33 min
